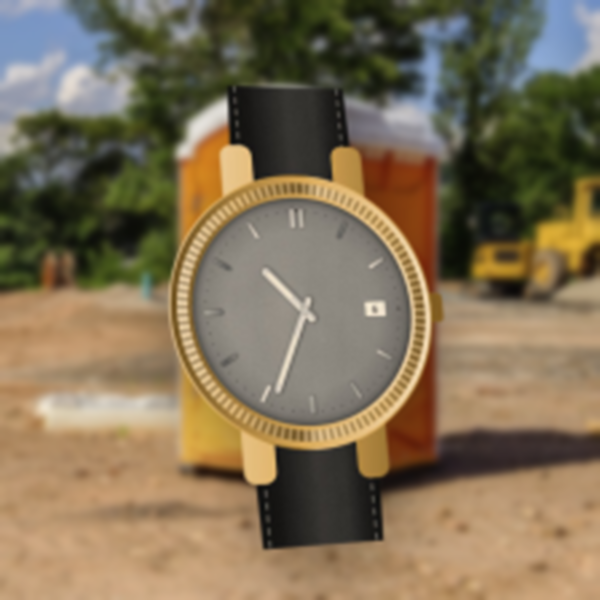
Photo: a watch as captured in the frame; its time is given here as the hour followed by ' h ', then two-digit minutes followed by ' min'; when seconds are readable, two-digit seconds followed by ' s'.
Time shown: 10 h 34 min
